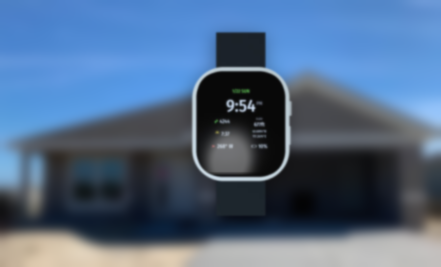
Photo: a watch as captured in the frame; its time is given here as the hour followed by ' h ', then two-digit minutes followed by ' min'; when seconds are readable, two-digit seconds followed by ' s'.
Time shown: 9 h 54 min
